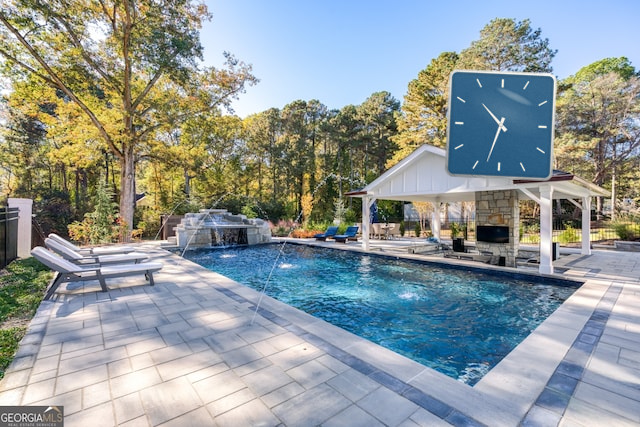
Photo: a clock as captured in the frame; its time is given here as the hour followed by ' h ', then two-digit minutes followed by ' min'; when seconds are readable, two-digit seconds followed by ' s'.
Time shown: 10 h 33 min
